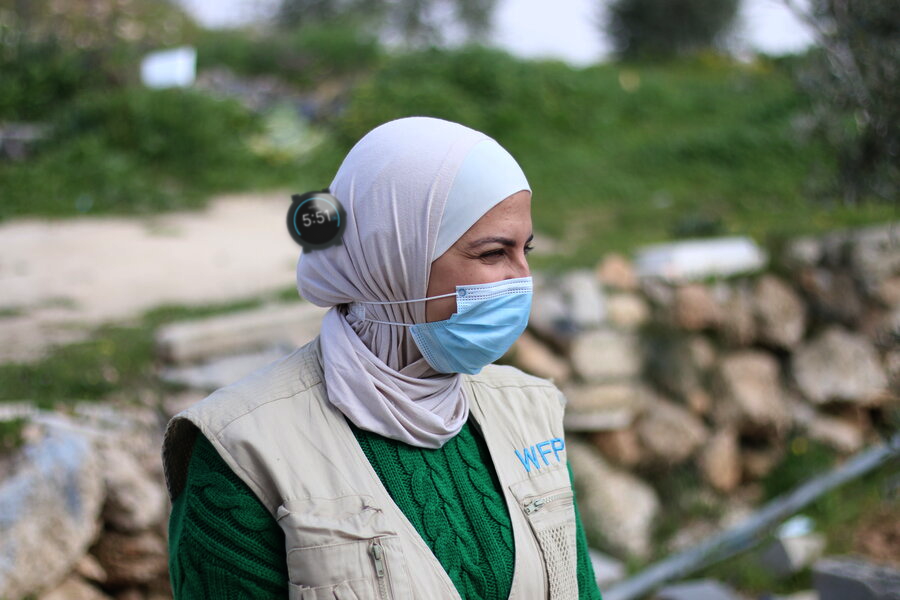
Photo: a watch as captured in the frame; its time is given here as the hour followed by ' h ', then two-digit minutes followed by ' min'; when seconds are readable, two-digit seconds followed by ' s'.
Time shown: 5 h 51 min
